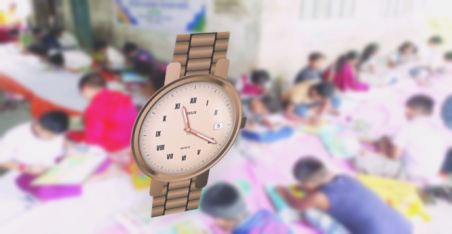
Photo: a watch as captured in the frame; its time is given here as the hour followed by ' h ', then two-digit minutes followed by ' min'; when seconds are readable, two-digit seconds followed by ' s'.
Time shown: 11 h 20 min
